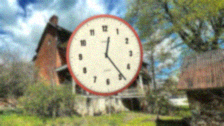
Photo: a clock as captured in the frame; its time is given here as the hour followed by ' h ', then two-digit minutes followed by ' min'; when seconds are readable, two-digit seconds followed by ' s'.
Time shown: 12 h 24 min
